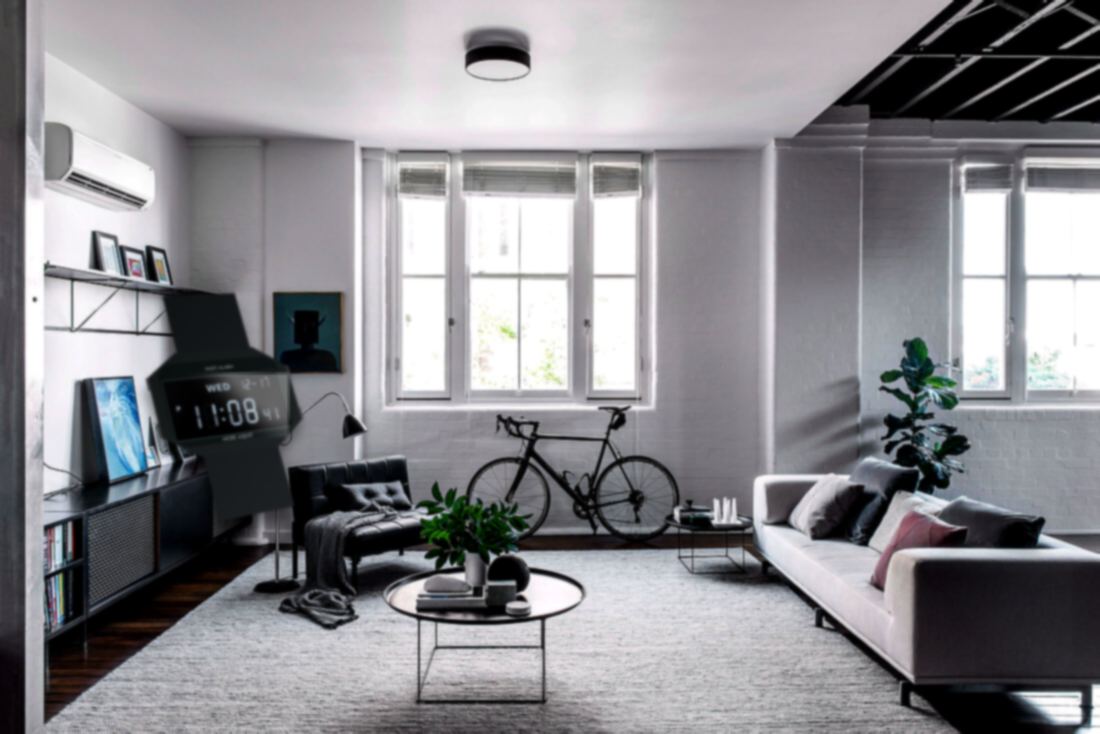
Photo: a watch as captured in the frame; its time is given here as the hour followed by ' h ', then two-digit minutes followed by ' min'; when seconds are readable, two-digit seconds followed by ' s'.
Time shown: 11 h 08 min 41 s
